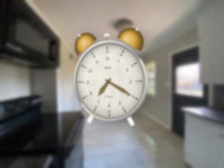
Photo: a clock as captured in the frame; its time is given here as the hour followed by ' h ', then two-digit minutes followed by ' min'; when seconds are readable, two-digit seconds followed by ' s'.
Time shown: 7 h 20 min
